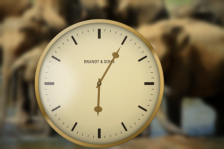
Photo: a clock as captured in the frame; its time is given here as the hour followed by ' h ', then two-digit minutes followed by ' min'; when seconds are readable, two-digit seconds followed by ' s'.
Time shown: 6 h 05 min
